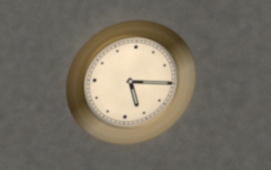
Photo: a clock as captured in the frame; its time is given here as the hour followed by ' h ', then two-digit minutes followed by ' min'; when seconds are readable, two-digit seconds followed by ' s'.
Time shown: 5 h 15 min
